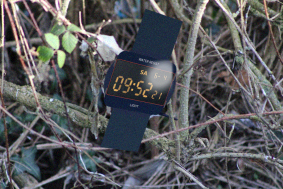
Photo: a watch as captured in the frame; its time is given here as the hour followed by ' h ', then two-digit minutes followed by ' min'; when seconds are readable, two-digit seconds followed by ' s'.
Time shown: 9 h 52 min 21 s
